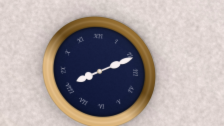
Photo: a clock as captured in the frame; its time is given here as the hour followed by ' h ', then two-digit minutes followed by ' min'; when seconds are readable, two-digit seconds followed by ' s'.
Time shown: 8 h 11 min
